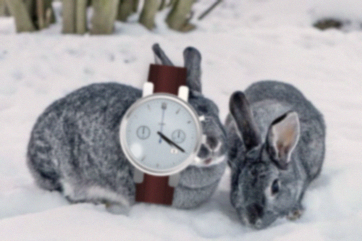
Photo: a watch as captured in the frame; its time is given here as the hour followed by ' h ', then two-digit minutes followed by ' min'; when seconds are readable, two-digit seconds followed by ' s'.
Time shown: 4 h 20 min
